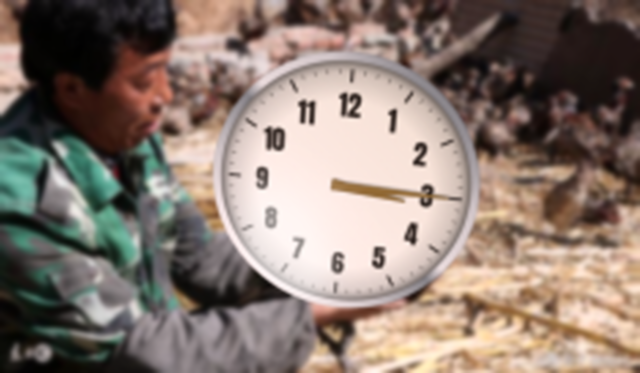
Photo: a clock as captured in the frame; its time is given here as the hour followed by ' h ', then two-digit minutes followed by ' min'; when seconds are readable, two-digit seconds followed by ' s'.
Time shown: 3 h 15 min
